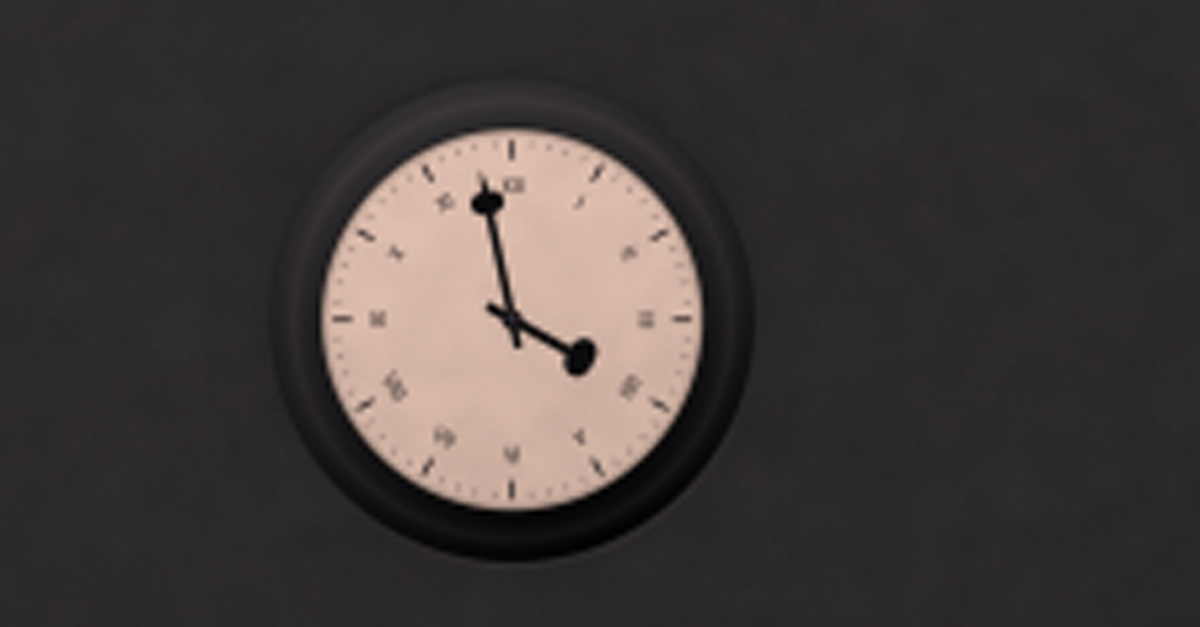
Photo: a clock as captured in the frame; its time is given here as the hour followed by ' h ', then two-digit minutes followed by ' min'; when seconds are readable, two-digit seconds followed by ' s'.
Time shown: 3 h 58 min
